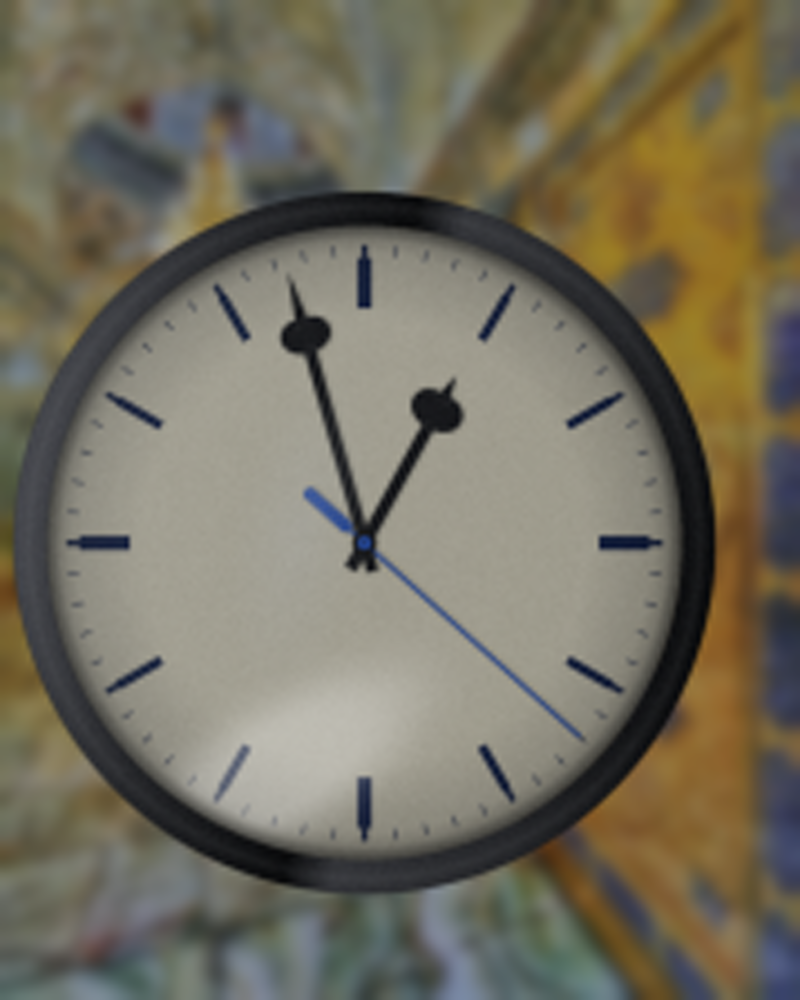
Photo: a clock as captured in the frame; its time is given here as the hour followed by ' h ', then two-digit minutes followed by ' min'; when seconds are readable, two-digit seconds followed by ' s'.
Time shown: 12 h 57 min 22 s
